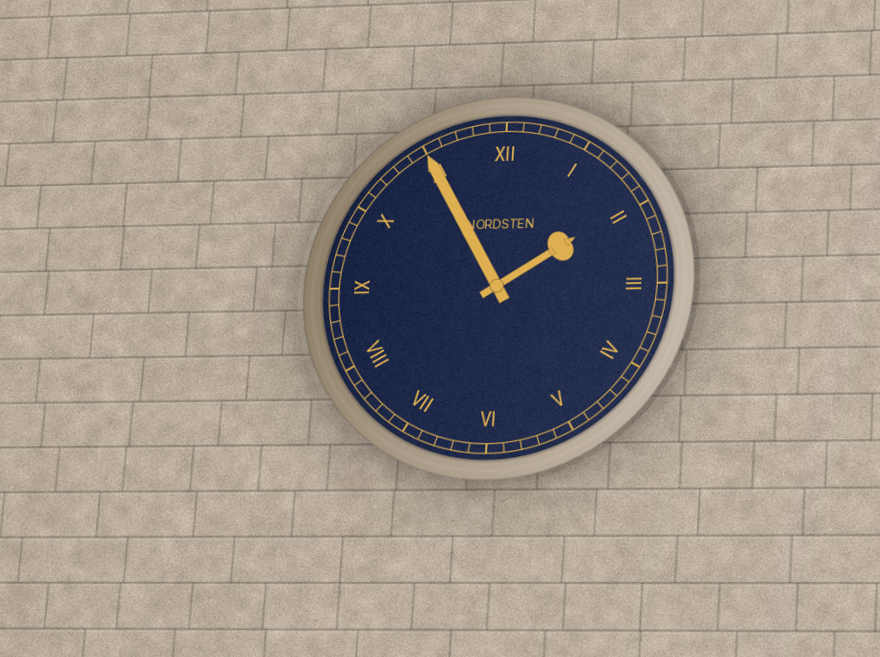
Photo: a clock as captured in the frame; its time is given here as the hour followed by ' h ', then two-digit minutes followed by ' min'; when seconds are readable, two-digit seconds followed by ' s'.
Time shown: 1 h 55 min
